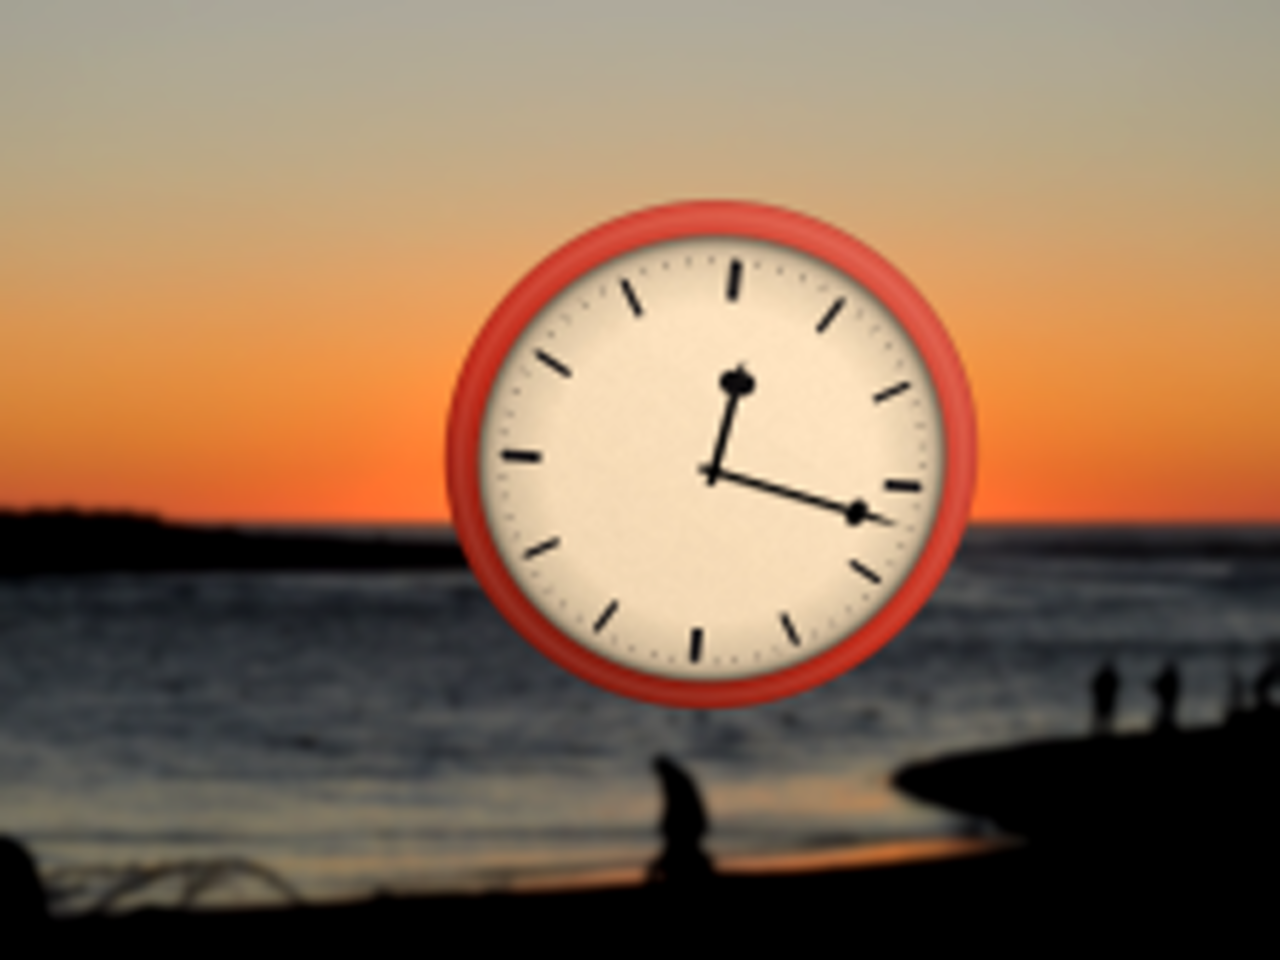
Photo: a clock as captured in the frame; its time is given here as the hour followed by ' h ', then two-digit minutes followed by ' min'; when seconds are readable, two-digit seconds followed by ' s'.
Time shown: 12 h 17 min
